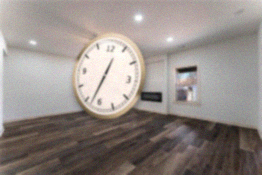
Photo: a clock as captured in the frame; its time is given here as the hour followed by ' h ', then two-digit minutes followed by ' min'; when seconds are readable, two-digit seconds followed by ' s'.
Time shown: 12 h 33 min
